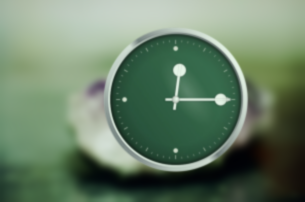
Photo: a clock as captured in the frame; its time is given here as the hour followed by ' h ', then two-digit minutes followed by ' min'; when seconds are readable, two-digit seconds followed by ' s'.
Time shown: 12 h 15 min
